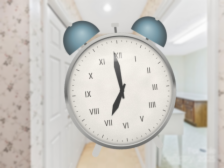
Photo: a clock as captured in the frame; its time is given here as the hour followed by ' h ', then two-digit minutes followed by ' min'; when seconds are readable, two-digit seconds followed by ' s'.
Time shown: 6 h 59 min
